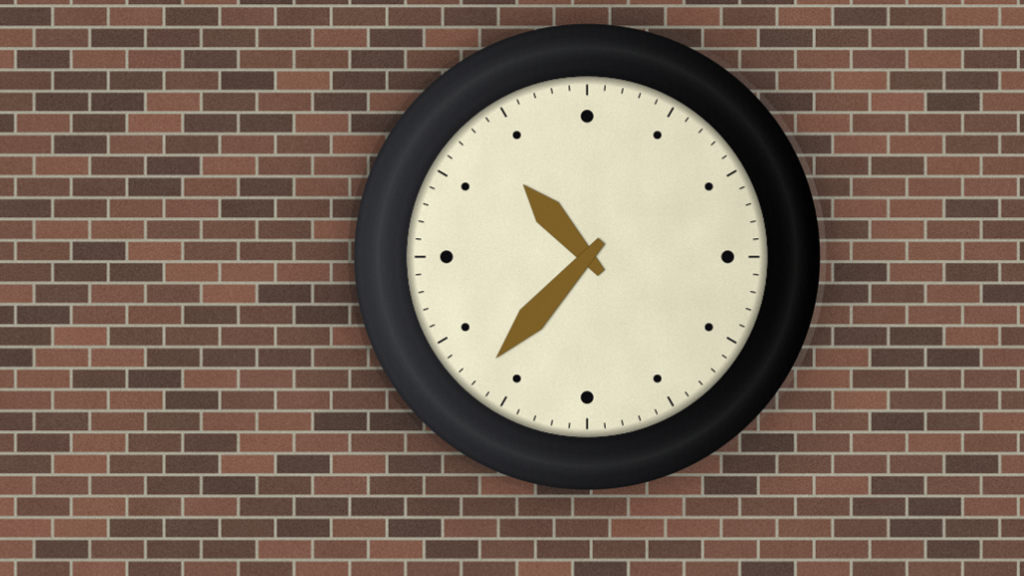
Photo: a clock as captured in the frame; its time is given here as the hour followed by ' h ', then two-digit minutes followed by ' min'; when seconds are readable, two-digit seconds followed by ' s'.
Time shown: 10 h 37 min
